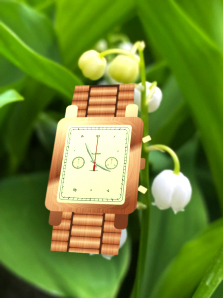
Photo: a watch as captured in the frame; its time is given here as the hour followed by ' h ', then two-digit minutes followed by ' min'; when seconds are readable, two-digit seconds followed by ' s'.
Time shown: 3 h 55 min
